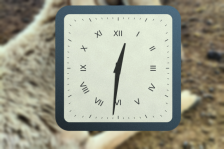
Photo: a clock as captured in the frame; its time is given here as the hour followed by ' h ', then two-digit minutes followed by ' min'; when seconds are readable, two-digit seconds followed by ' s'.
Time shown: 12 h 31 min
